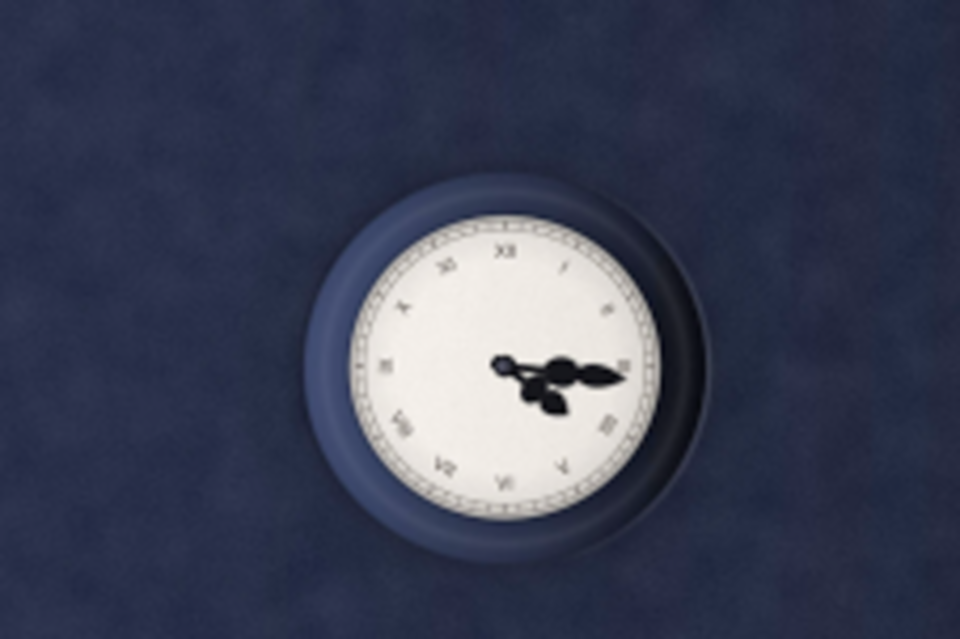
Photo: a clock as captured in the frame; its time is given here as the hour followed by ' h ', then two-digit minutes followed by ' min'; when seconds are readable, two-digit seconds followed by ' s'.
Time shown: 4 h 16 min
